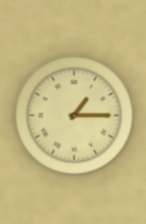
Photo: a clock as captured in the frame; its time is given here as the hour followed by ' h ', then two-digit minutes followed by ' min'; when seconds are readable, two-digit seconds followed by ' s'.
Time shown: 1 h 15 min
